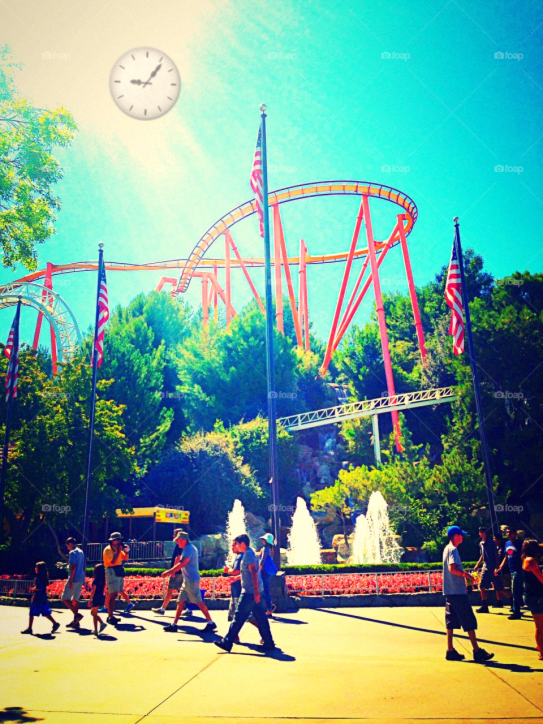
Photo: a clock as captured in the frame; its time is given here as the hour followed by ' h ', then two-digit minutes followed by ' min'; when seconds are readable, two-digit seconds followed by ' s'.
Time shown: 9 h 06 min
